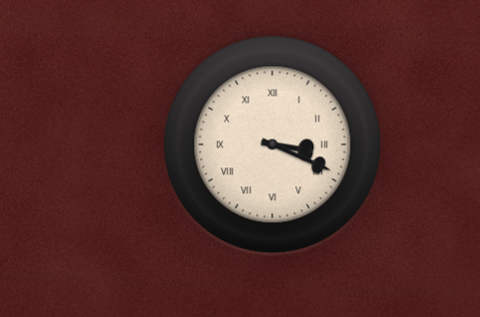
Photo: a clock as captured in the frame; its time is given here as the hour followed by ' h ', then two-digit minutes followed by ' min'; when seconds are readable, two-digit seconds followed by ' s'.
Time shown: 3 h 19 min
